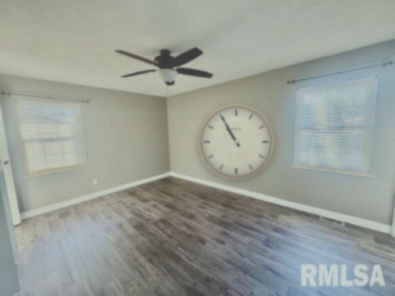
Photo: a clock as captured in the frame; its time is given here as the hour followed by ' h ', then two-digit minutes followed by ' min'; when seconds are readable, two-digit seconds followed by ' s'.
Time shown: 10 h 55 min
